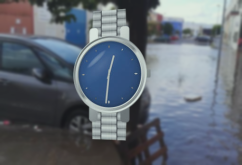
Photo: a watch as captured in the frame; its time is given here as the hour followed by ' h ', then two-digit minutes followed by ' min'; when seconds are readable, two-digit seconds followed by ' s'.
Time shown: 12 h 31 min
